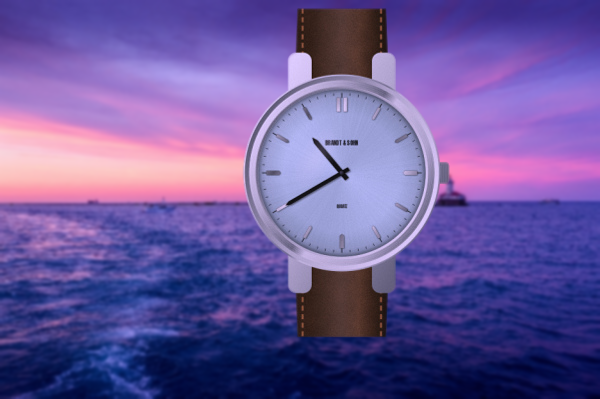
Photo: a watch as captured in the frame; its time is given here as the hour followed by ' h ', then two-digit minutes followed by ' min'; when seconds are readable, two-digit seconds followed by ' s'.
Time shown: 10 h 40 min
